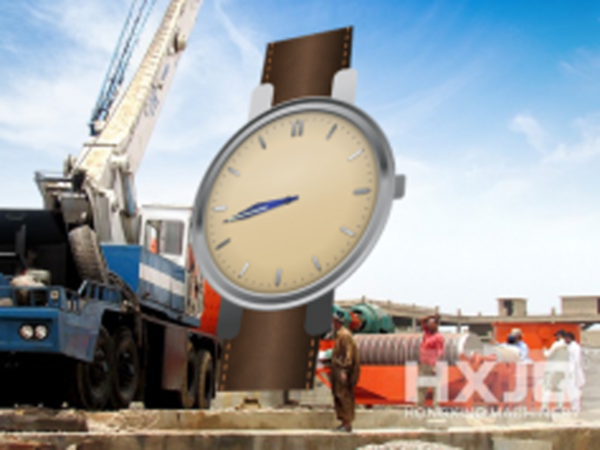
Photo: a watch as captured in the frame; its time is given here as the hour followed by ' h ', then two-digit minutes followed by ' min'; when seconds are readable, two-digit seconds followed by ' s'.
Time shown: 8 h 43 min
